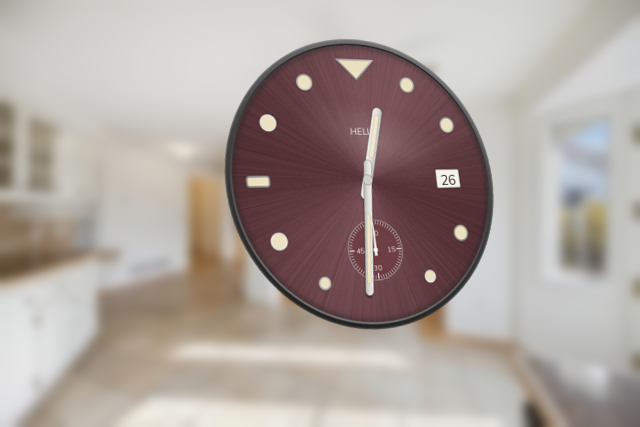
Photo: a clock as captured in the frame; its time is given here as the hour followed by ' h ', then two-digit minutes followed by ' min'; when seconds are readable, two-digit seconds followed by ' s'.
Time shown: 12 h 31 min
